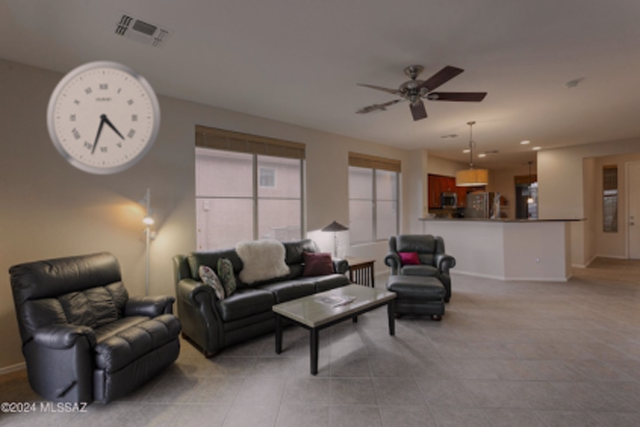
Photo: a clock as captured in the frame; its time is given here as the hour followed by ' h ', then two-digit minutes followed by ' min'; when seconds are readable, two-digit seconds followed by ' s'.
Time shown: 4 h 33 min
